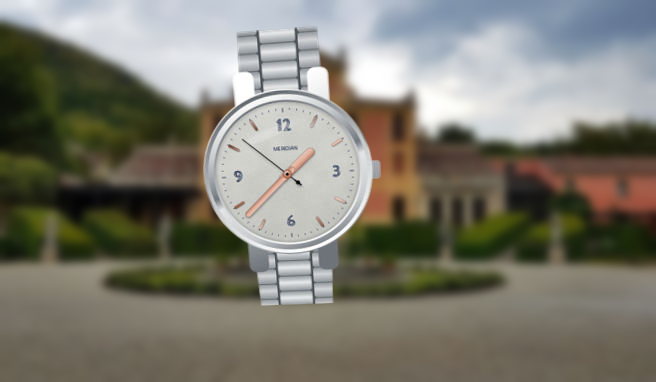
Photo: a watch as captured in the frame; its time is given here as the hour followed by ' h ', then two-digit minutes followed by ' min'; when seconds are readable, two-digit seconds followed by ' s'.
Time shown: 1 h 37 min 52 s
